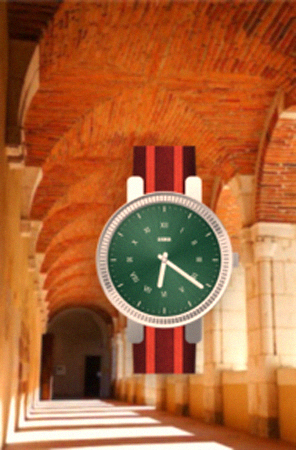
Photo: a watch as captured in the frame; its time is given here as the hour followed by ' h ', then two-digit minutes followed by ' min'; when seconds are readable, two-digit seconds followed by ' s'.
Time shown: 6 h 21 min
